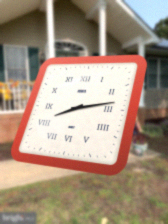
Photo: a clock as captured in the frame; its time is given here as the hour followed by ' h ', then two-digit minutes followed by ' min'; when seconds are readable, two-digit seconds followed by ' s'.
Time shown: 8 h 13 min
